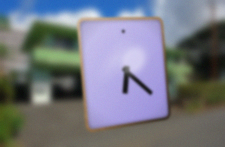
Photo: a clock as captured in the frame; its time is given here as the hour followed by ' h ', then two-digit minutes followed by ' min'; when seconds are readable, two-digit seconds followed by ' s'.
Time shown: 6 h 22 min
